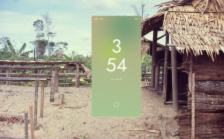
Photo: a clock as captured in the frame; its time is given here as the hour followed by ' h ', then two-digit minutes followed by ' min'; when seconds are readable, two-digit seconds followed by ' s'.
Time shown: 3 h 54 min
